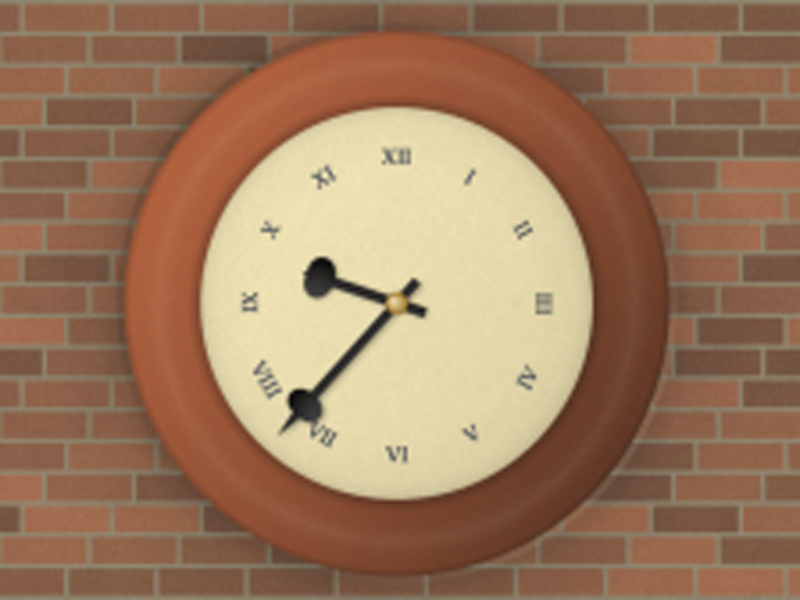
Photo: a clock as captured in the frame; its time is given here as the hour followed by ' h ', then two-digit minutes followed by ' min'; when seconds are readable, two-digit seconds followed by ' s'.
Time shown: 9 h 37 min
